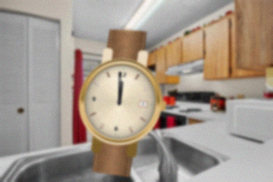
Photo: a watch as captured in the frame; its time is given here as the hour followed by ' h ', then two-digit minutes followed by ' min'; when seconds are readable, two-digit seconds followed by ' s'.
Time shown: 11 h 59 min
